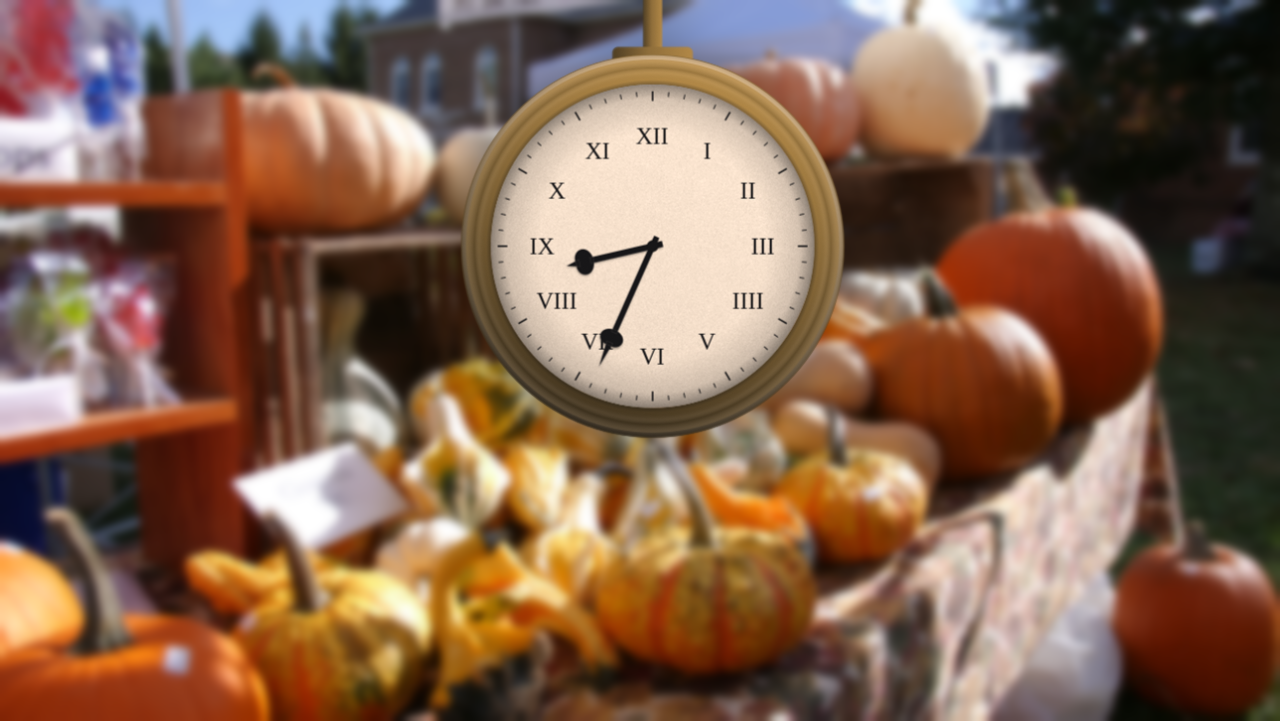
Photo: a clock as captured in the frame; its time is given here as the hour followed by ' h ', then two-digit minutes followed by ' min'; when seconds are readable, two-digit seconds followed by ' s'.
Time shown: 8 h 34 min
